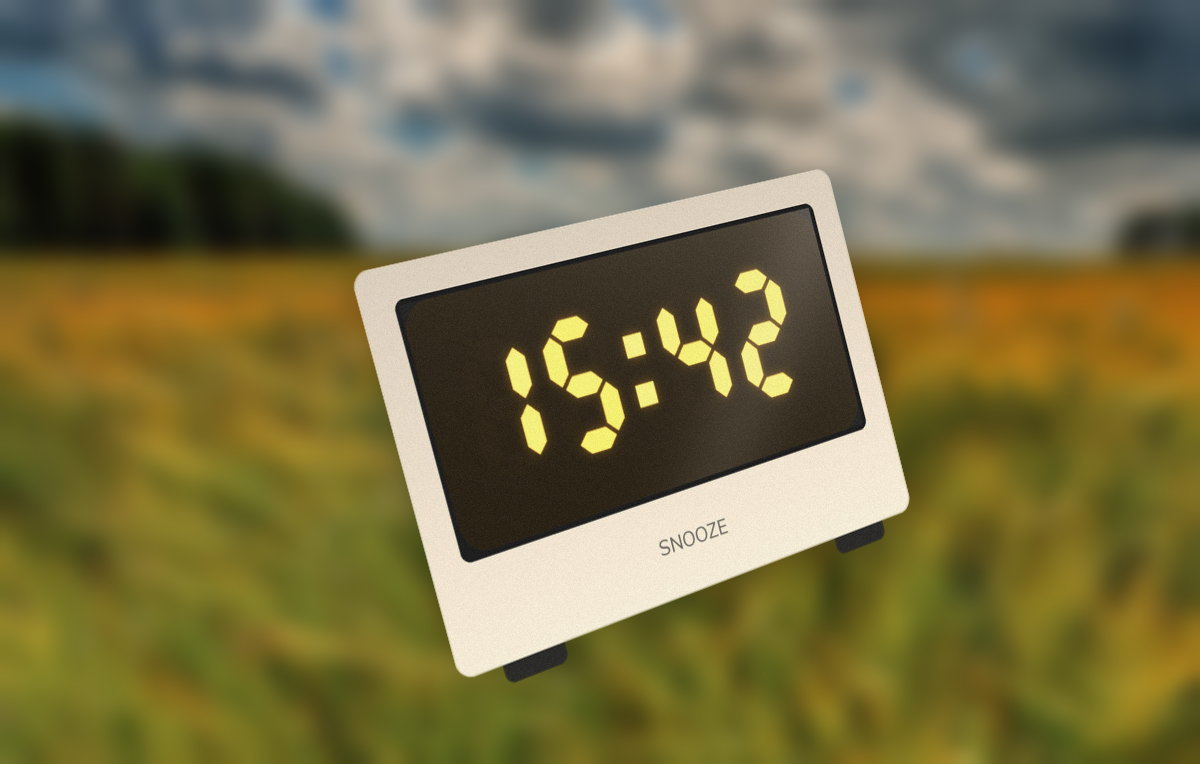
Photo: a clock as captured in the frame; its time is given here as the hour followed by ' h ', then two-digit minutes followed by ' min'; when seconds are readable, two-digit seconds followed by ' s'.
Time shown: 15 h 42 min
